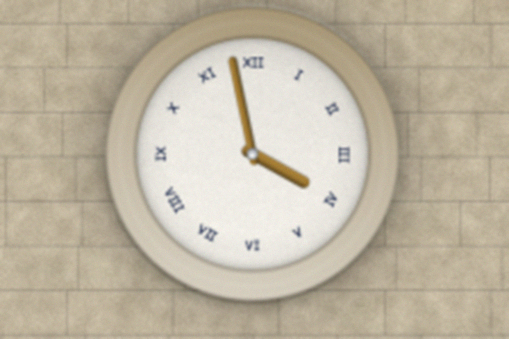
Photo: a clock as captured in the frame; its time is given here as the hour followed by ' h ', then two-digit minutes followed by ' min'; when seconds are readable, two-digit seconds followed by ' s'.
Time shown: 3 h 58 min
